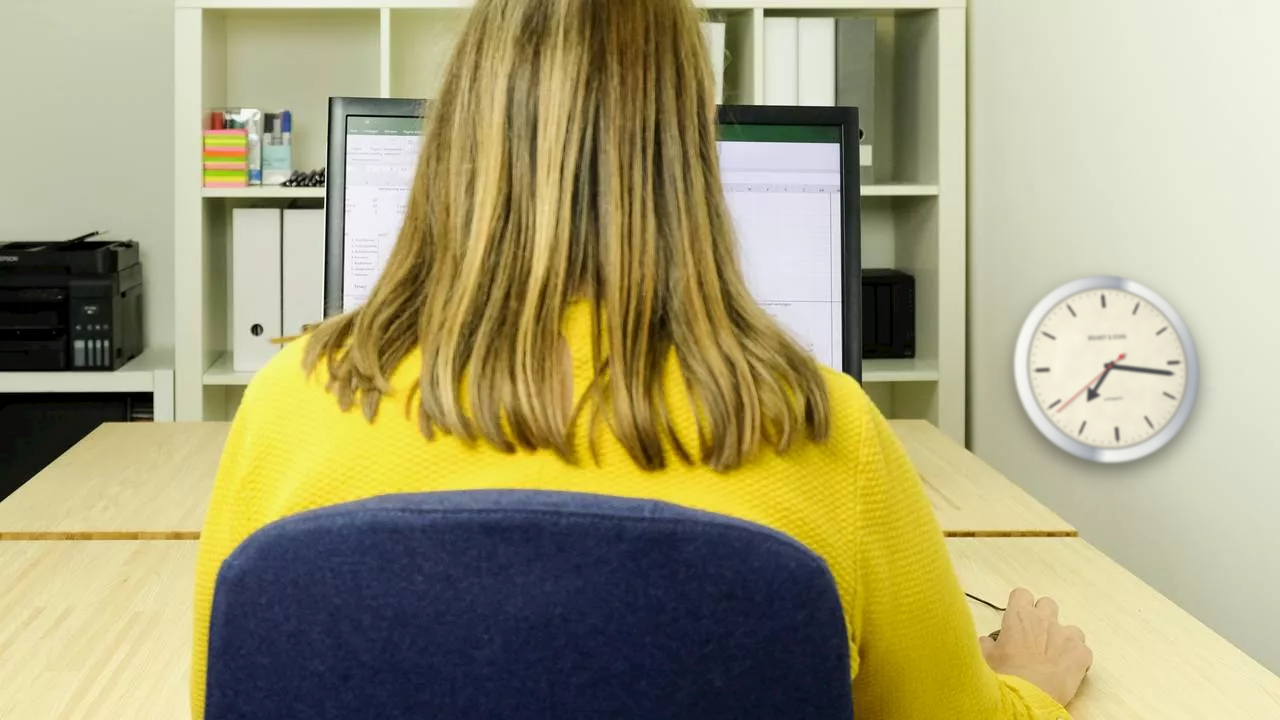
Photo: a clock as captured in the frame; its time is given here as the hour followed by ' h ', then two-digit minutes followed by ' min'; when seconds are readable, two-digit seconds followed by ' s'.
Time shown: 7 h 16 min 39 s
